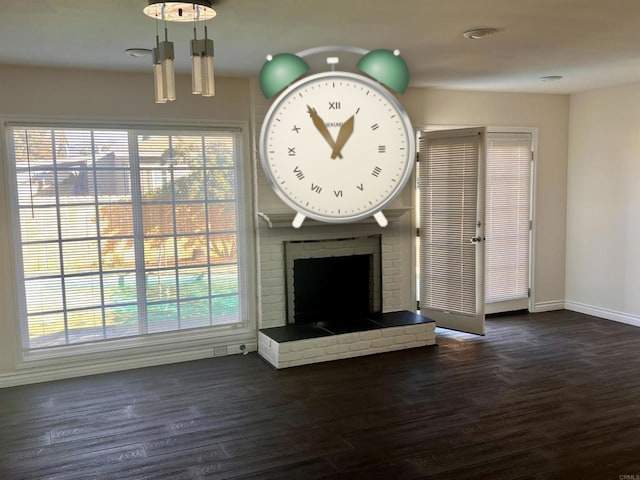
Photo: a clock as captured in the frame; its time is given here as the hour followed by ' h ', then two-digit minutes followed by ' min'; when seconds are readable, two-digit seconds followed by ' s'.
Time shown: 12 h 55 min
